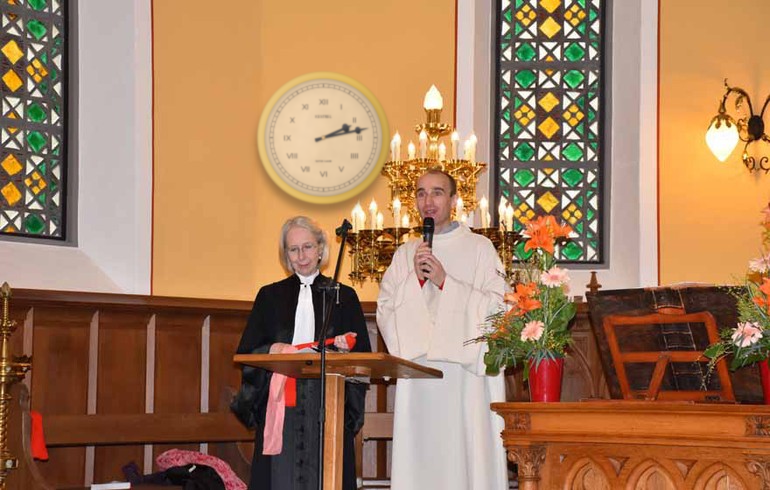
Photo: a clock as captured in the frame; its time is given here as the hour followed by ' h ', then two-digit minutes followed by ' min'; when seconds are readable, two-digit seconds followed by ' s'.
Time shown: 2 h 13 min
